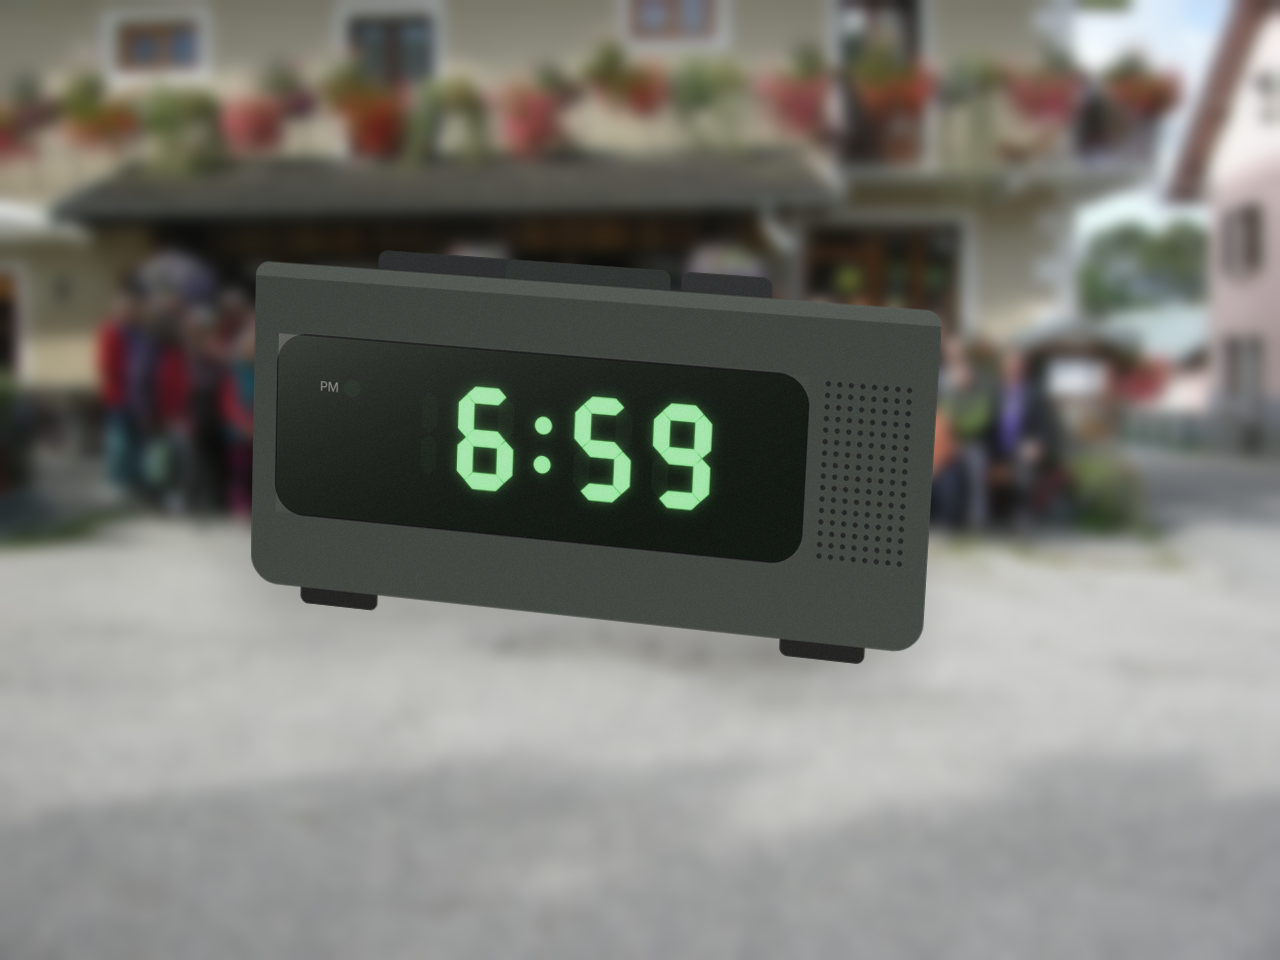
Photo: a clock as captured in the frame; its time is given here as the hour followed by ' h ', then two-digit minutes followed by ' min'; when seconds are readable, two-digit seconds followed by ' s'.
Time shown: 6 h 59 min
